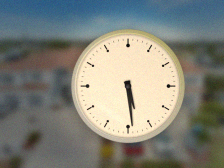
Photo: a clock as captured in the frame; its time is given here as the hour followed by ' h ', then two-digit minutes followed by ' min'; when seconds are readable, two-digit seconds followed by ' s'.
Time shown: 5 h 29 min
